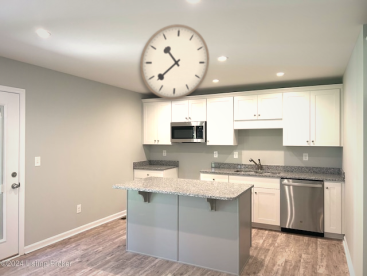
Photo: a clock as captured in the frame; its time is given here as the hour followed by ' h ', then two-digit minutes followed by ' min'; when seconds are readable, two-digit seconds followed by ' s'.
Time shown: 10 h 38 min
